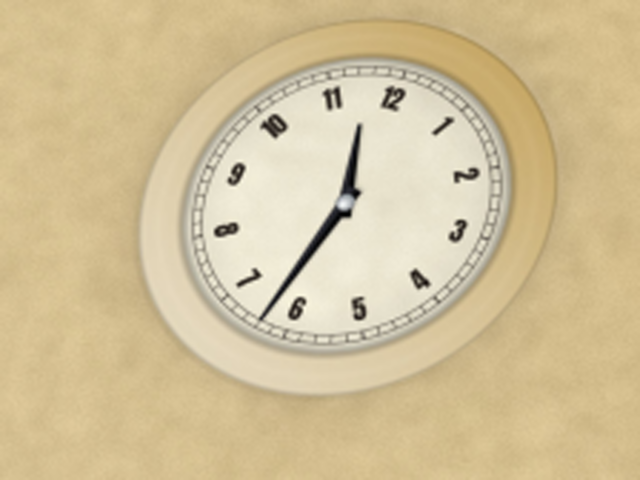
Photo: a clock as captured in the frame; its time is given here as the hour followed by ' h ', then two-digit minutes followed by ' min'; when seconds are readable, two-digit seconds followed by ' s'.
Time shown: 11 h 32 min
